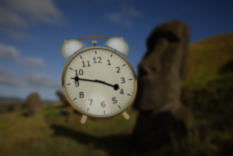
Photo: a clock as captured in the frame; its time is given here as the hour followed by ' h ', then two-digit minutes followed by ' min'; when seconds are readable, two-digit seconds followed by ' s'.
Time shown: 3 h 47 min
